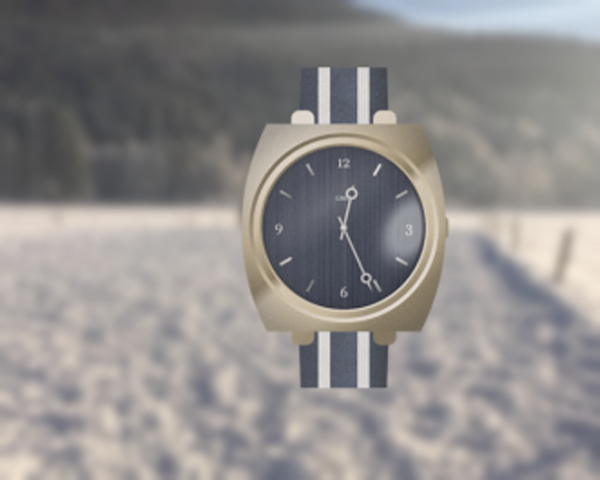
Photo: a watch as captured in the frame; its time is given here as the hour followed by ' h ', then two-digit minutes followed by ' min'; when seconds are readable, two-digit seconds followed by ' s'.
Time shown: 12 h 26 min
